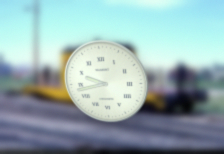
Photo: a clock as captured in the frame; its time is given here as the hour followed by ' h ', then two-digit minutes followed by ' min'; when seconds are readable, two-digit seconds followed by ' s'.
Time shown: 9 h 43 min
